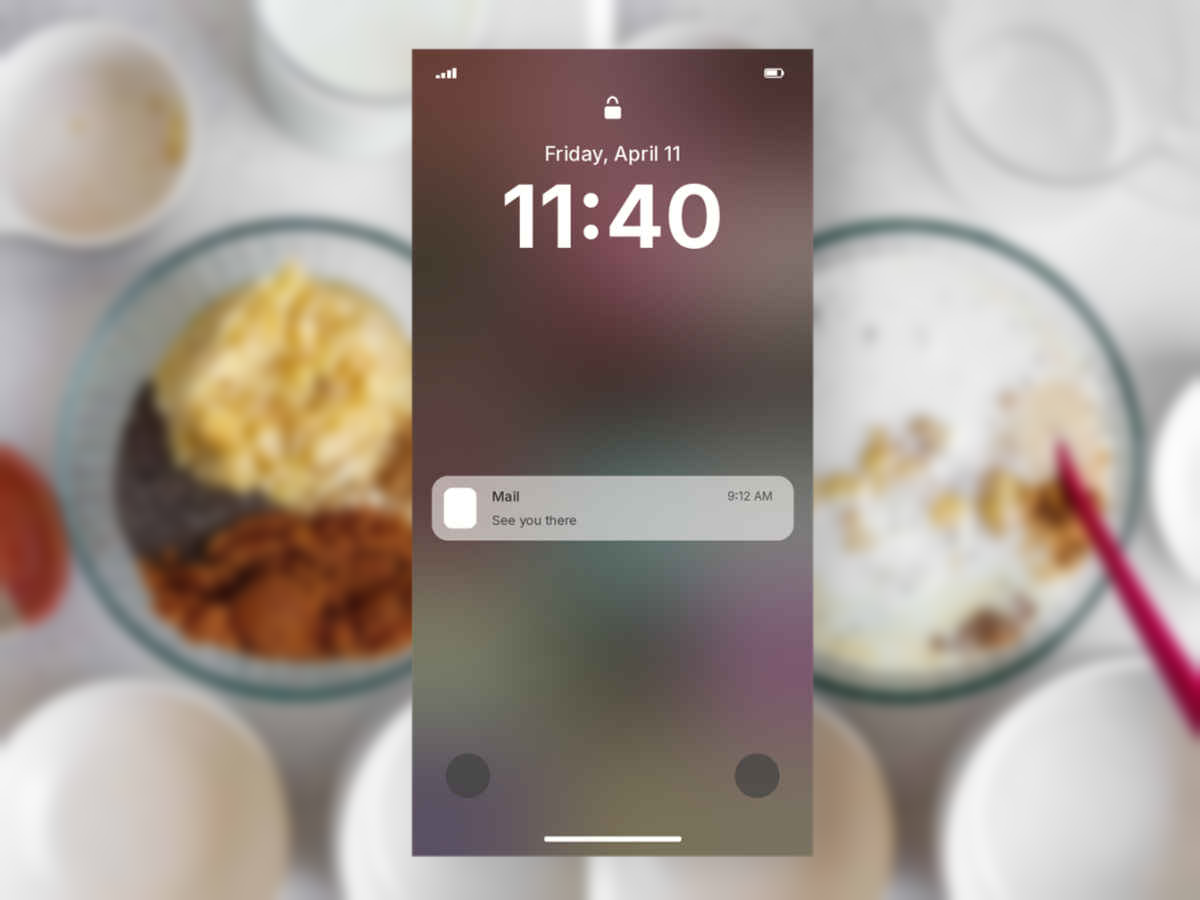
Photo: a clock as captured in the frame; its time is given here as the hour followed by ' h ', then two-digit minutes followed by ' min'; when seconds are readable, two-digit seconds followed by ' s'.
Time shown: 11 h 40 min
